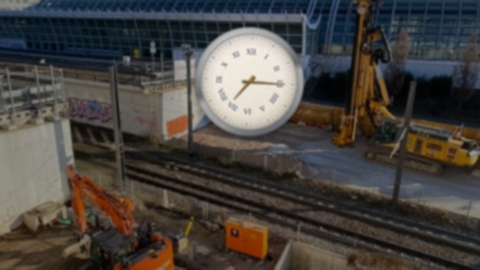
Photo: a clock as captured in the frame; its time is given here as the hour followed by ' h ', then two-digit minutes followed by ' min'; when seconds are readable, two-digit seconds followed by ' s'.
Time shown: 7 h 15 min
